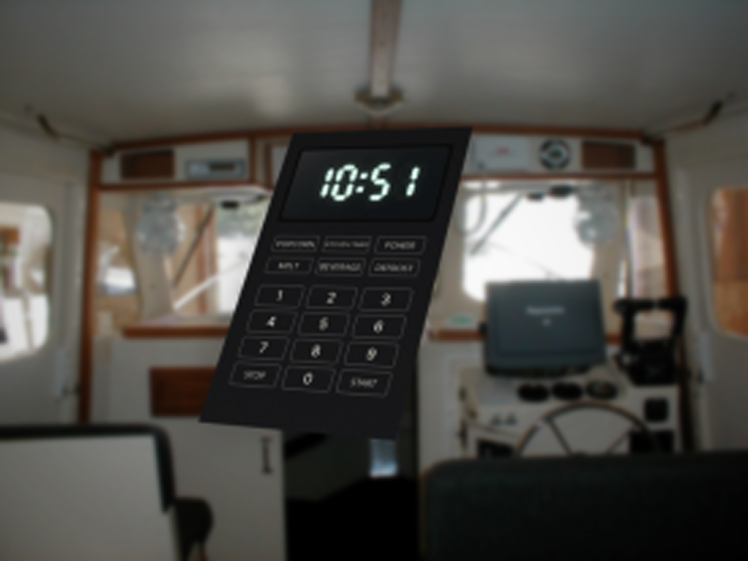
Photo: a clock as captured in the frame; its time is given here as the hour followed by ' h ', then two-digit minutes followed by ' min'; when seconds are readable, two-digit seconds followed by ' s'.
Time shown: 10 h 51 min
